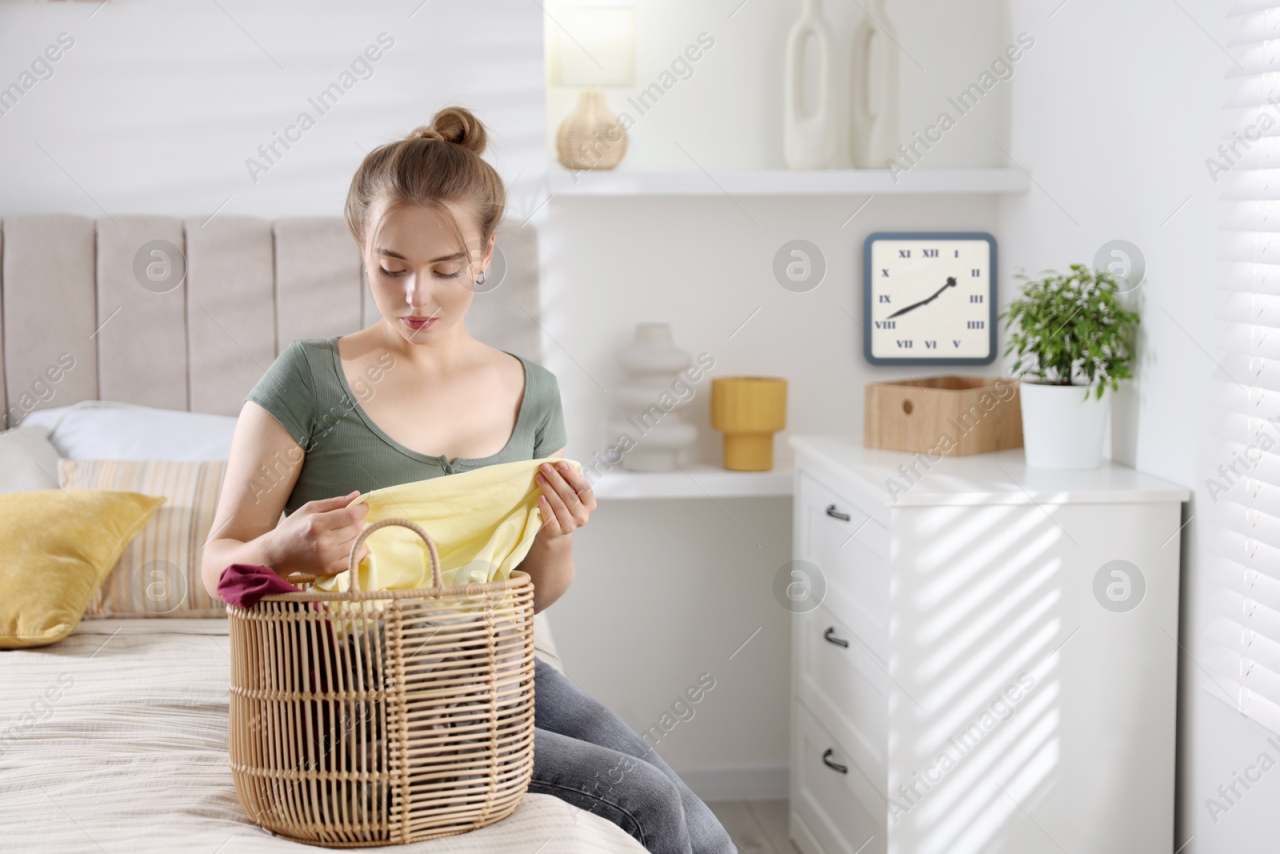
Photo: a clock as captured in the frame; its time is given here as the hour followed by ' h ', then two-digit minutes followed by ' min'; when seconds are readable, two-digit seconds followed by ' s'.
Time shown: 1 h 41 min
